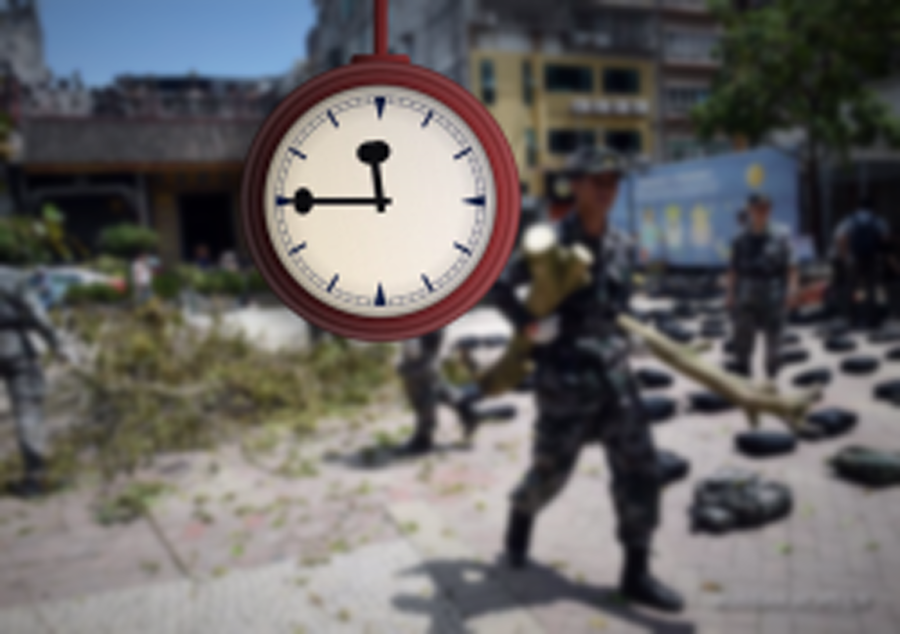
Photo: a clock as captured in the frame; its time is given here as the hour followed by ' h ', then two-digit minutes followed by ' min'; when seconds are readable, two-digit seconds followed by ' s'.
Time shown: 11 h 45 min
